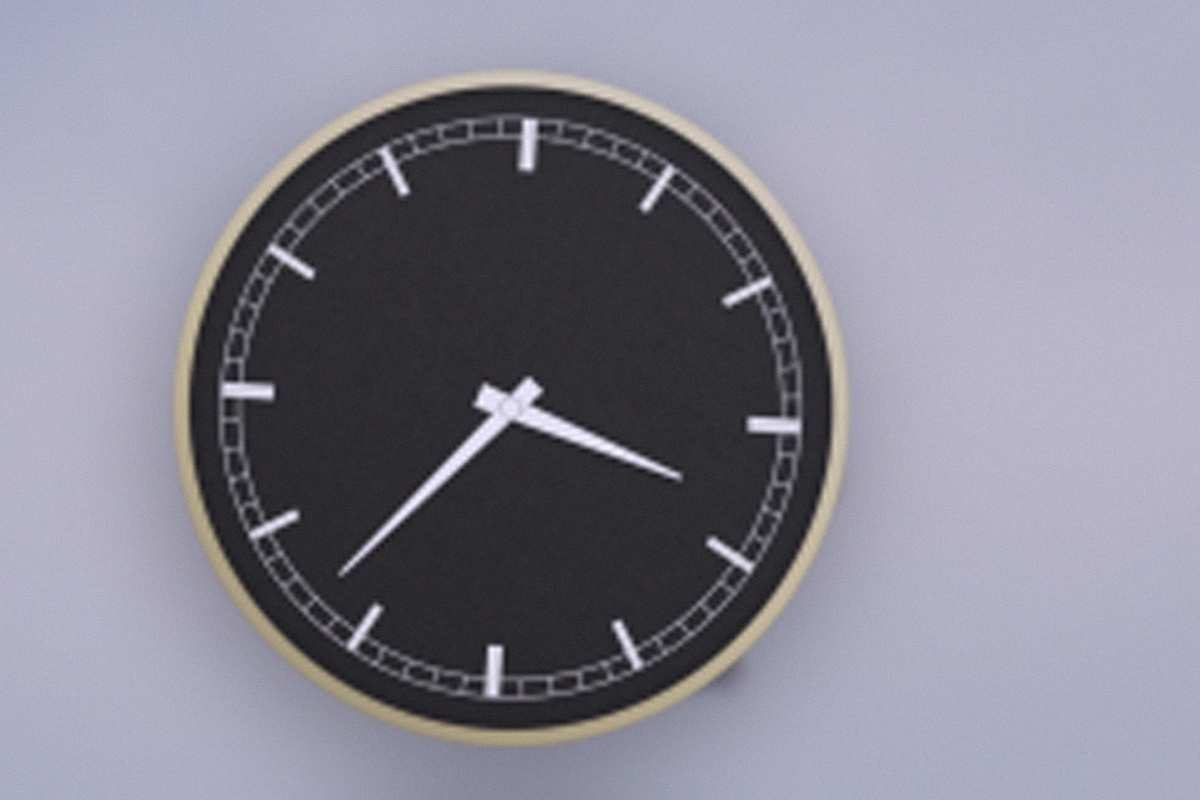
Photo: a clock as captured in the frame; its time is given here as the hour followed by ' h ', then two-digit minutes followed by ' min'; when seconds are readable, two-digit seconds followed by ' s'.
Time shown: 3 h 37 min
